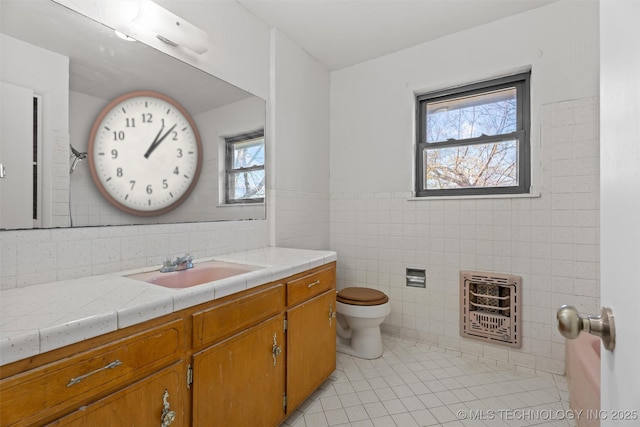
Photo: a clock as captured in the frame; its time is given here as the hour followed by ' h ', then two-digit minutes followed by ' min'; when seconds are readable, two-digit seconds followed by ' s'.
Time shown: 1 h 08 min
